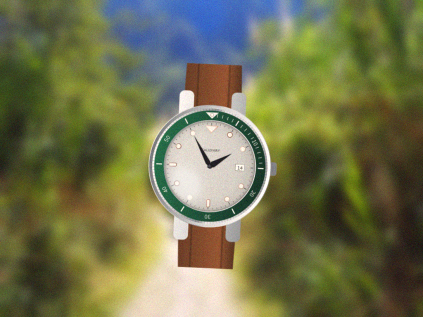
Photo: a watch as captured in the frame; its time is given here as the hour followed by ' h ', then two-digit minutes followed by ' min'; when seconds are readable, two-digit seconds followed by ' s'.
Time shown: 1 h 55 min
